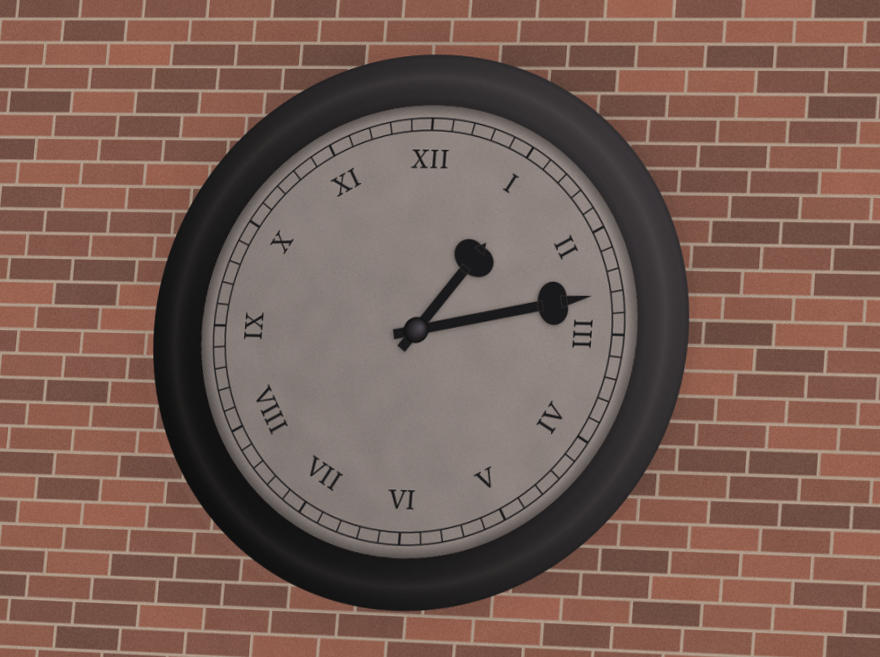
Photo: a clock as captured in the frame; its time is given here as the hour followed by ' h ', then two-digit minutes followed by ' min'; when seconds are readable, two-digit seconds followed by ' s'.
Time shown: 1 h 13 min
